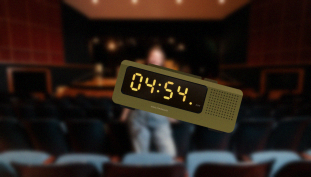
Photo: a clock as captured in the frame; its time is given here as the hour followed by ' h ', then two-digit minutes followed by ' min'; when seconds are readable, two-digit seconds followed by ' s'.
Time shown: 4 h 54 min
